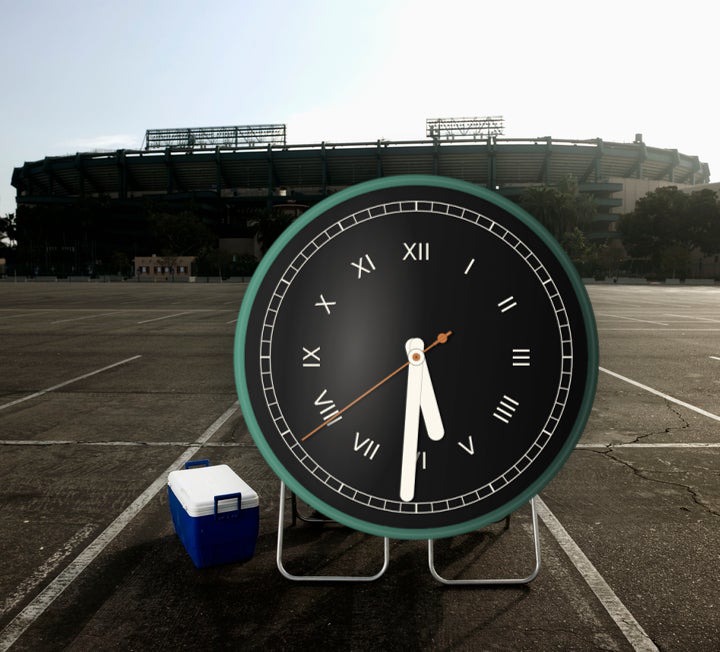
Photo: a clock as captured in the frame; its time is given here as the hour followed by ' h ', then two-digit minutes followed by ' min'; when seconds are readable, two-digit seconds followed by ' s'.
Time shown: 5 h 30 min 39 s
